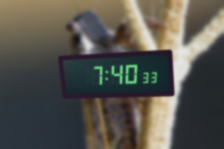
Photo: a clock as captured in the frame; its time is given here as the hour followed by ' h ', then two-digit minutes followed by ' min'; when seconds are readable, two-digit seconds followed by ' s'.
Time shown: 7 h 40 min 33 s
